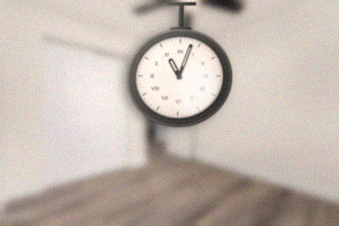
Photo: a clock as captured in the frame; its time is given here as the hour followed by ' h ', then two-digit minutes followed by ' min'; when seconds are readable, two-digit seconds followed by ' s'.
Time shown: 11 h 03 min
